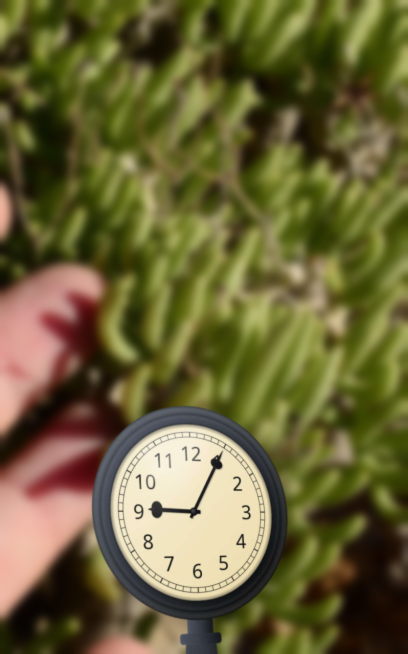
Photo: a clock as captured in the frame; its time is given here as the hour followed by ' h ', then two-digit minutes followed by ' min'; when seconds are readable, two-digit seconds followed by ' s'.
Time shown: 9 h 05 min
